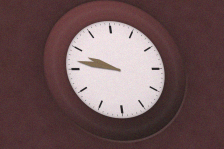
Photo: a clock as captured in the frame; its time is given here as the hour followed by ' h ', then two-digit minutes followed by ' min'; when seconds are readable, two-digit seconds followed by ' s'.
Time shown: 9 h 47 min
